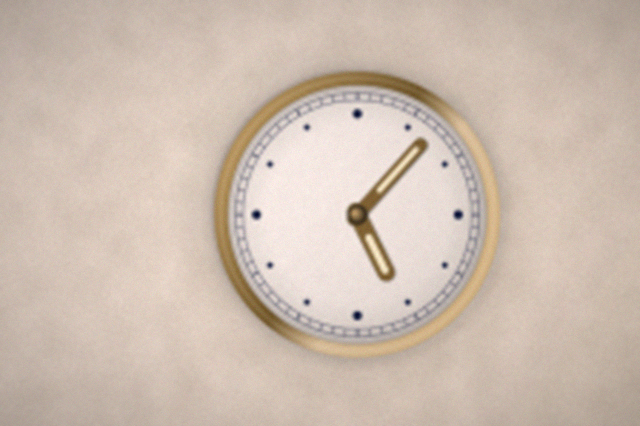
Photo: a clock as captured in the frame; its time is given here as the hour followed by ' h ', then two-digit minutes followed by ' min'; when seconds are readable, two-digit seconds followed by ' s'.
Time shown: 5 h 07 min
